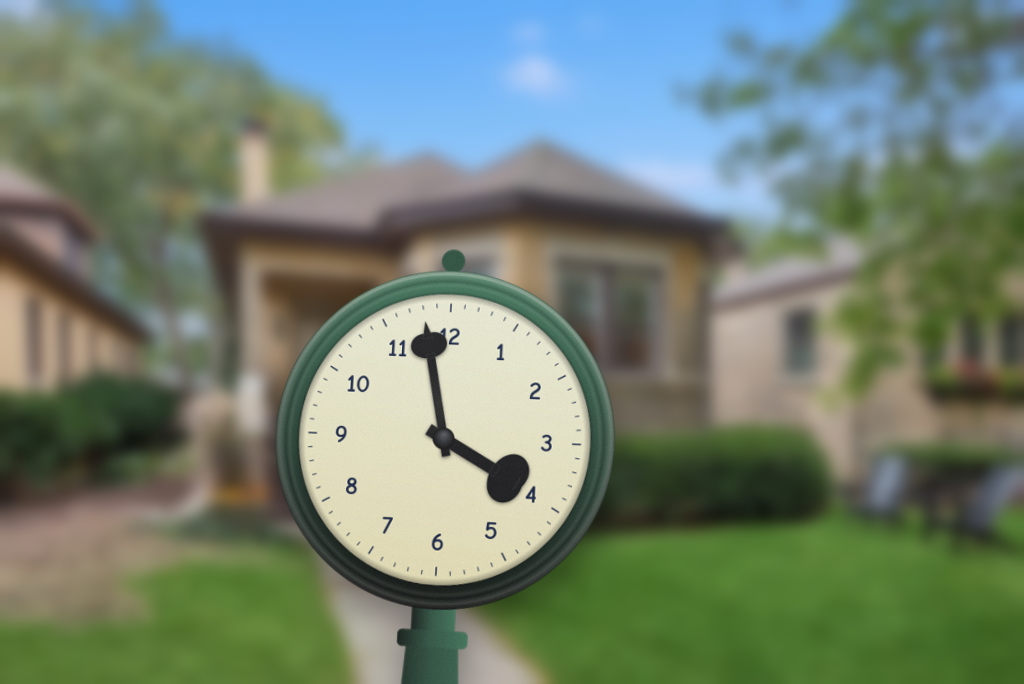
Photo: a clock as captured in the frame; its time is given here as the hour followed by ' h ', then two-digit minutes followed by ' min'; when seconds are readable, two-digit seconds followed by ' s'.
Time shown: 3 h 58 min
